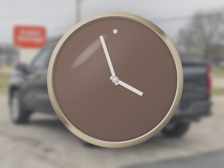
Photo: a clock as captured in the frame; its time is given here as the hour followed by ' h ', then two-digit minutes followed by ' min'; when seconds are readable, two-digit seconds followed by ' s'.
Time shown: 3 h 57 min
